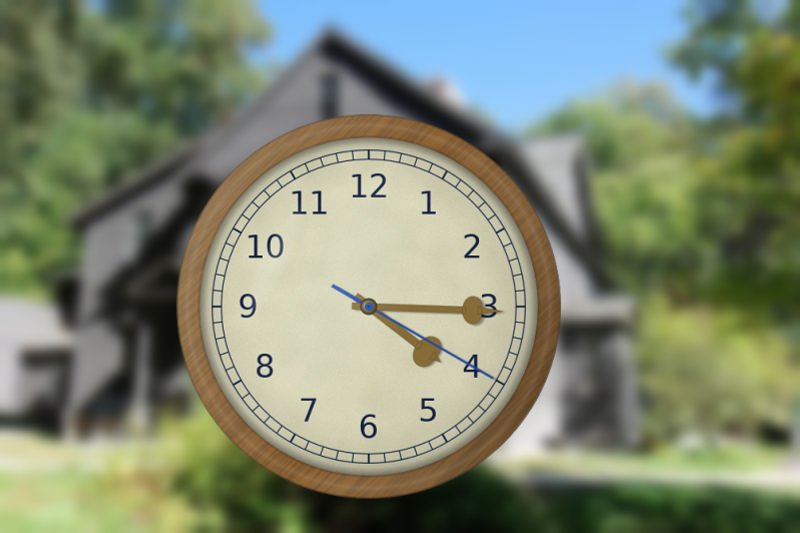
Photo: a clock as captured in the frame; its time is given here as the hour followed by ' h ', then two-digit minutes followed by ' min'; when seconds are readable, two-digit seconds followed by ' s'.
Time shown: 4 h 15 min 20 s
